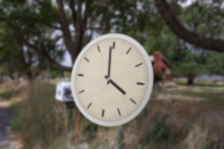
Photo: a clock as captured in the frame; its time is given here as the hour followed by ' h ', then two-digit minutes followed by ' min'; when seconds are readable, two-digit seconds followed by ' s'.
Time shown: 3 h 59 min
